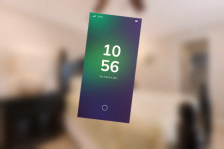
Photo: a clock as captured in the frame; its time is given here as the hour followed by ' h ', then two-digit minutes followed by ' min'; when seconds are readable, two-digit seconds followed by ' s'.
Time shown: 10 h 56 min
